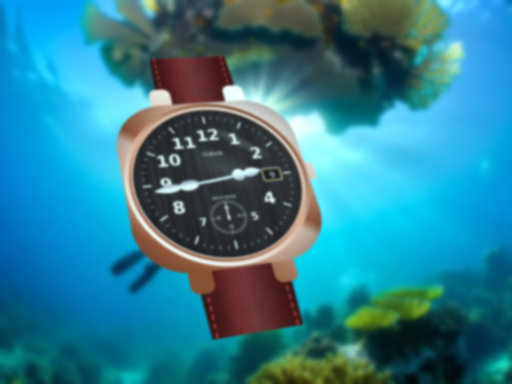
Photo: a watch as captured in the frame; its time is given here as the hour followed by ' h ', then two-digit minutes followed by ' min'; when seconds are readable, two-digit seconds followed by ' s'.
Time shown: 2 h 44 min
